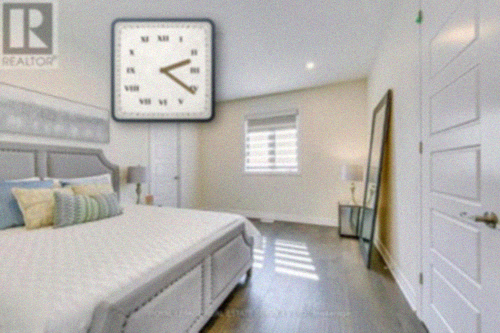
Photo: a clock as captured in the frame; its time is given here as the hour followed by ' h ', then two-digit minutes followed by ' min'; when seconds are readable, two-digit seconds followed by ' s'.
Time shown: 2 h 21 min
